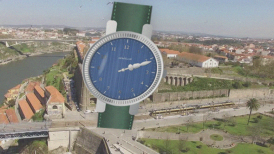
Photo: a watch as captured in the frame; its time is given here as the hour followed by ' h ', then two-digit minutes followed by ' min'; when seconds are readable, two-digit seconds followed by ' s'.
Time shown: 2 h 11 min
